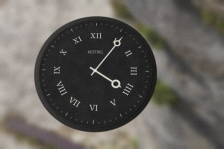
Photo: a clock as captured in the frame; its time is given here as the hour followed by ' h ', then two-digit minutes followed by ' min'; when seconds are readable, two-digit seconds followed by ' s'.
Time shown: 4 h 06 min
